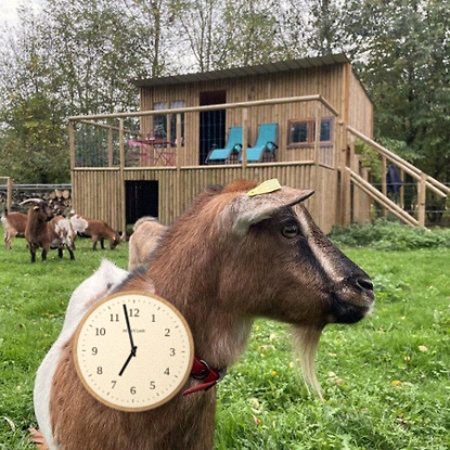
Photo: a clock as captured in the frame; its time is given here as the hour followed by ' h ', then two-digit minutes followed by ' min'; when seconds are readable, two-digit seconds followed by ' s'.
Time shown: 6 h 58 min
